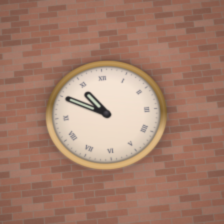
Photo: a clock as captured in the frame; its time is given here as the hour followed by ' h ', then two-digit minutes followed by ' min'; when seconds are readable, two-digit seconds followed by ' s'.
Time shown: 10 h 50 min
